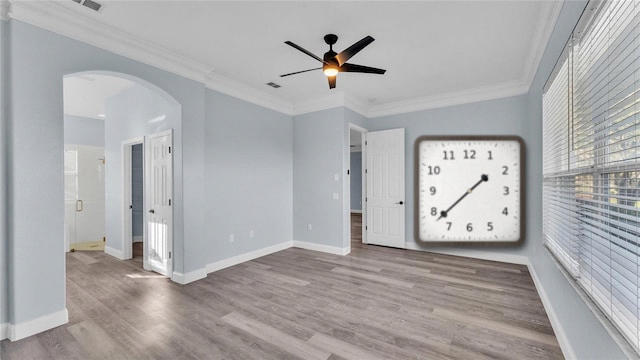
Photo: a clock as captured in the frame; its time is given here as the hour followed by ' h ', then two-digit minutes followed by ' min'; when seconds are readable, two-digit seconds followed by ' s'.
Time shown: 1 h 38 min
